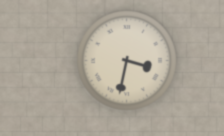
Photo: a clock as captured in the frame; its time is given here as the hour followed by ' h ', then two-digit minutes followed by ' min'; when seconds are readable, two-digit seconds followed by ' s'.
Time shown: 3 h 32 min
